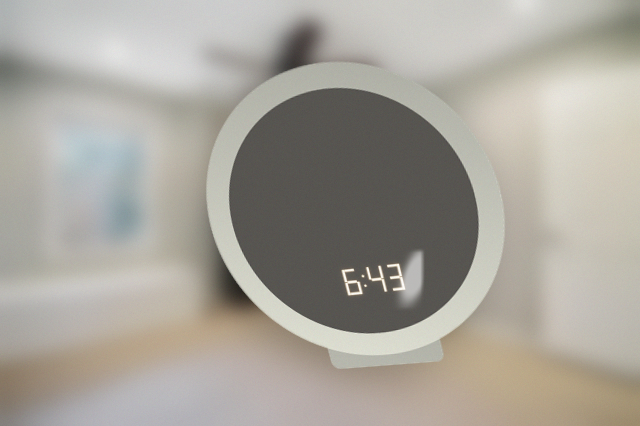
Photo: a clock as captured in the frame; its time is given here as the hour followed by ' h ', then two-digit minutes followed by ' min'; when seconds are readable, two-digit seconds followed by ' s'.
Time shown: 6 h 43 min
